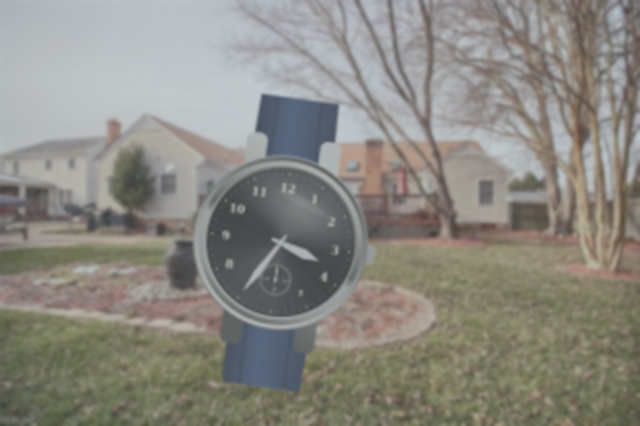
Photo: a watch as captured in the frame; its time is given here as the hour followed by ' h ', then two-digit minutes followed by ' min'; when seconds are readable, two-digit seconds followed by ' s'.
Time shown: 3 h 35 min
